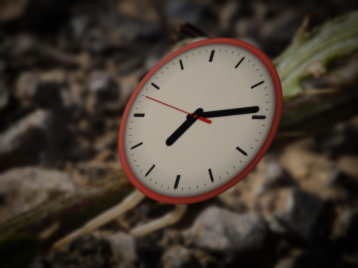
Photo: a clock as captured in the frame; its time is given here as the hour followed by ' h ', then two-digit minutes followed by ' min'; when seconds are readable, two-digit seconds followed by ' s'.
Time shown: 7 h 13 min 48 s
